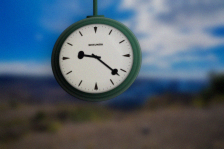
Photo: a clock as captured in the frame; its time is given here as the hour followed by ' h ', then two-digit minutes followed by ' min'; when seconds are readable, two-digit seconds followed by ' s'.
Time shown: 9 h 22 min
